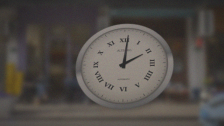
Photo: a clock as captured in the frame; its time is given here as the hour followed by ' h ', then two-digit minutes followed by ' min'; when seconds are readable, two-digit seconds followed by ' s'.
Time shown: 2 h 01 min
